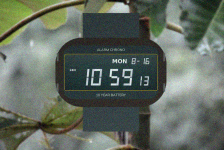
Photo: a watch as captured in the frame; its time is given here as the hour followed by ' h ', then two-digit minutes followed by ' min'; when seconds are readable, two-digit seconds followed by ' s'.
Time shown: 10 h 59 min 13 s
